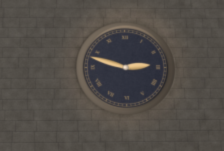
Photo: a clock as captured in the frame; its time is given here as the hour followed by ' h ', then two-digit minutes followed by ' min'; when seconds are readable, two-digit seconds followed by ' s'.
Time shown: 2 h 48 min
